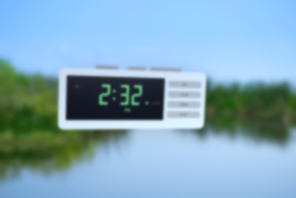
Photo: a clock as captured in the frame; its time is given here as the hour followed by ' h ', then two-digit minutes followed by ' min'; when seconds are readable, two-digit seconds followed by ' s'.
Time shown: 2 h 32 min
